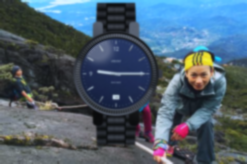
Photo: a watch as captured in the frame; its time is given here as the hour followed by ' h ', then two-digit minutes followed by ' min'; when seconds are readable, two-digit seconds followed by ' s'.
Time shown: 9 h 15 min
